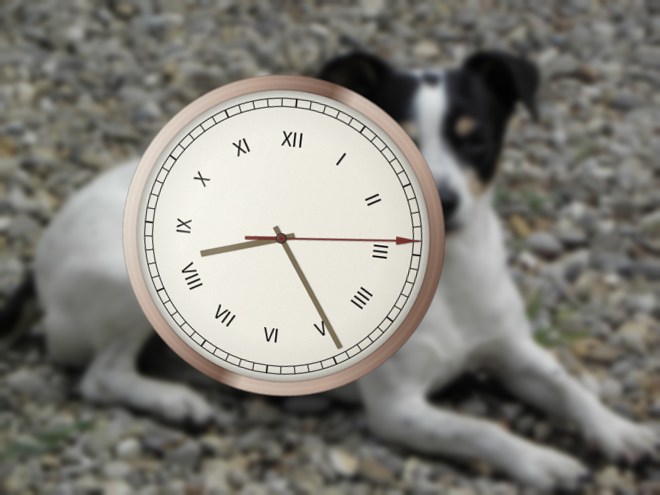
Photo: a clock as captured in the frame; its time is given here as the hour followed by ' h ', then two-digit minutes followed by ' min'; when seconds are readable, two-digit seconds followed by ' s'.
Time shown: 8 h 24 min 14 s
